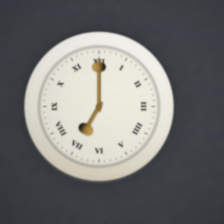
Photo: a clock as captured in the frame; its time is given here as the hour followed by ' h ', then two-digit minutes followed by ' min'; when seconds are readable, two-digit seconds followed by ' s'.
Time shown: 7 h 00 min
